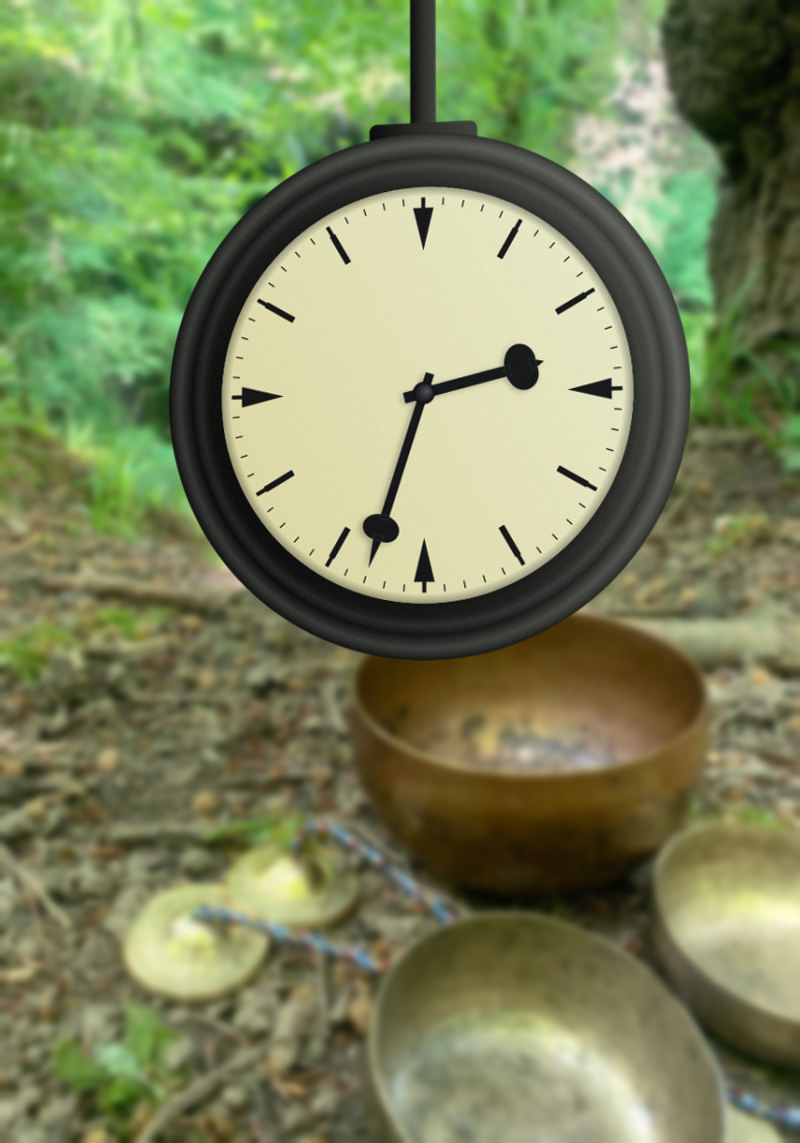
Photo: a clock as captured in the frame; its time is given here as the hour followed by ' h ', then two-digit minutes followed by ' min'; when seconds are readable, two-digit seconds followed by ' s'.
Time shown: 2 h 33 min
